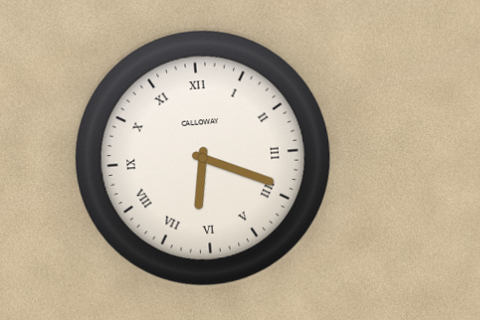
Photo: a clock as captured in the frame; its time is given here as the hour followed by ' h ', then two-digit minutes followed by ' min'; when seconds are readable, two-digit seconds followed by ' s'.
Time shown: 6 h 19 min
